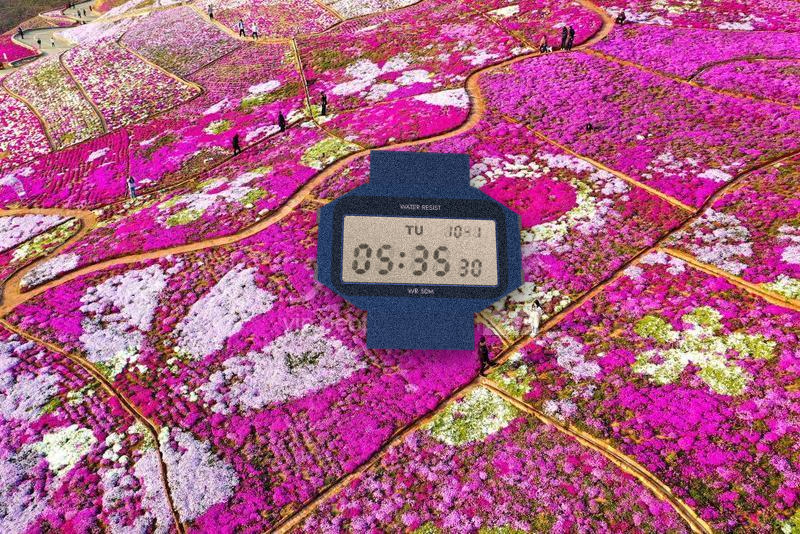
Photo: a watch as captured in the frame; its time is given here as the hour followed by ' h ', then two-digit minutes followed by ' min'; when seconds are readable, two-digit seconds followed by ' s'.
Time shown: 5 h 35 min 30 s
